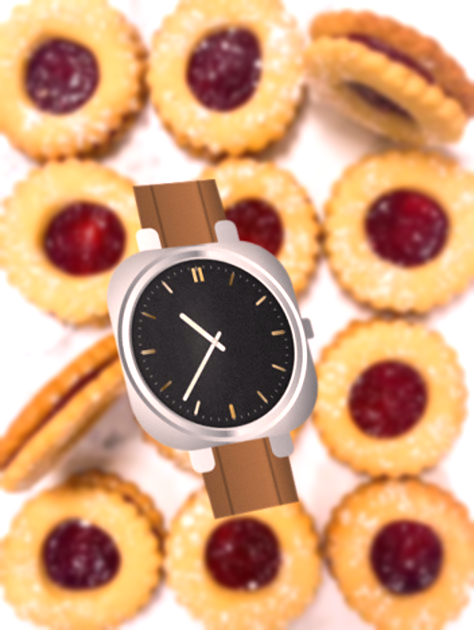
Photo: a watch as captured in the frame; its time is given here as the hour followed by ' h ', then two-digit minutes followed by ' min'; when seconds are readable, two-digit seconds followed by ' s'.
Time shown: 10 h 37 min
